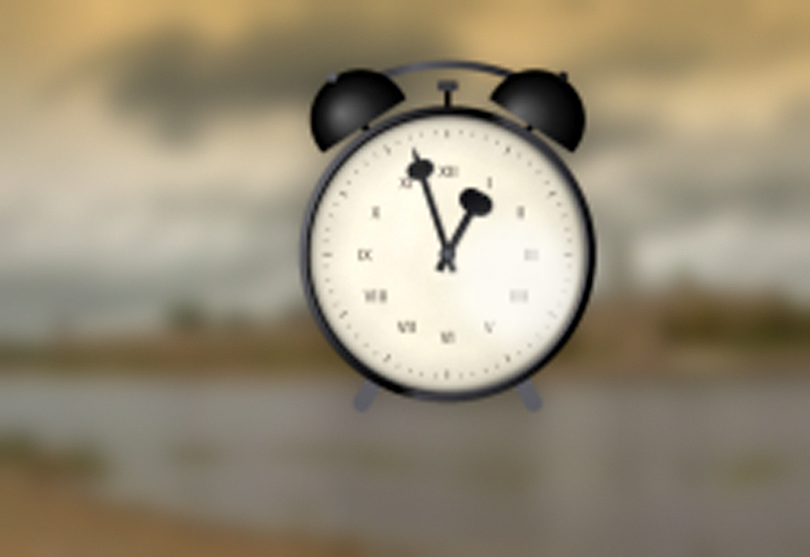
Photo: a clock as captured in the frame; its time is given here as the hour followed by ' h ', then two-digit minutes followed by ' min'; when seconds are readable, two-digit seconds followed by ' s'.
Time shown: 12 h 57 min
